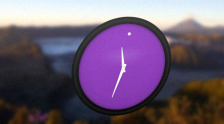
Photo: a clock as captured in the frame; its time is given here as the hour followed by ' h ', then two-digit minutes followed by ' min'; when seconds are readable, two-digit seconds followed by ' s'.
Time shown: 11 h 32 min
